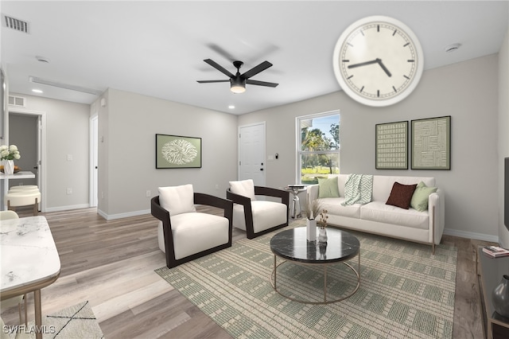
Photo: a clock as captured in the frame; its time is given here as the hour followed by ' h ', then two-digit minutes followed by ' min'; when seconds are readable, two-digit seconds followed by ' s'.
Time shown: 4 h 43 min
